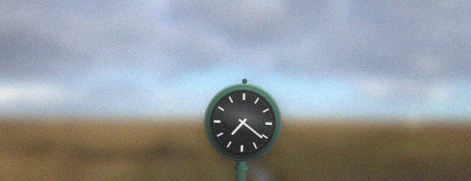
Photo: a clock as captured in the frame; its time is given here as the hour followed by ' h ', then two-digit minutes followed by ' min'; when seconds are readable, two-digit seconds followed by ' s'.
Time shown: 7 h 21 min
